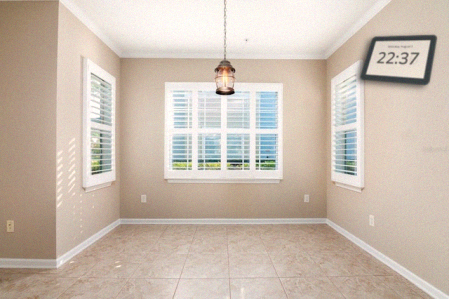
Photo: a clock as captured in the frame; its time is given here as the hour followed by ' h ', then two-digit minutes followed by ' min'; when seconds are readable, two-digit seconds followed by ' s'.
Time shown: 22 h 37 min
